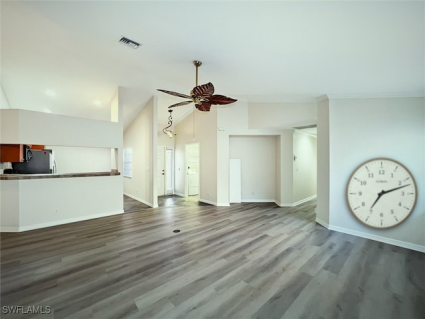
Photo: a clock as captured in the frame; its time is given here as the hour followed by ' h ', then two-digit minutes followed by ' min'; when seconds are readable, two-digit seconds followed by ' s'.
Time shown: 7 h 12 min
